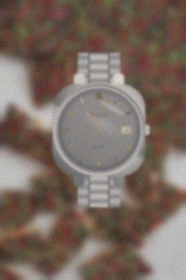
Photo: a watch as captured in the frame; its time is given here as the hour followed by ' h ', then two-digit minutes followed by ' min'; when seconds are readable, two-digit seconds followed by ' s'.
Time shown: 11 h 02 min
